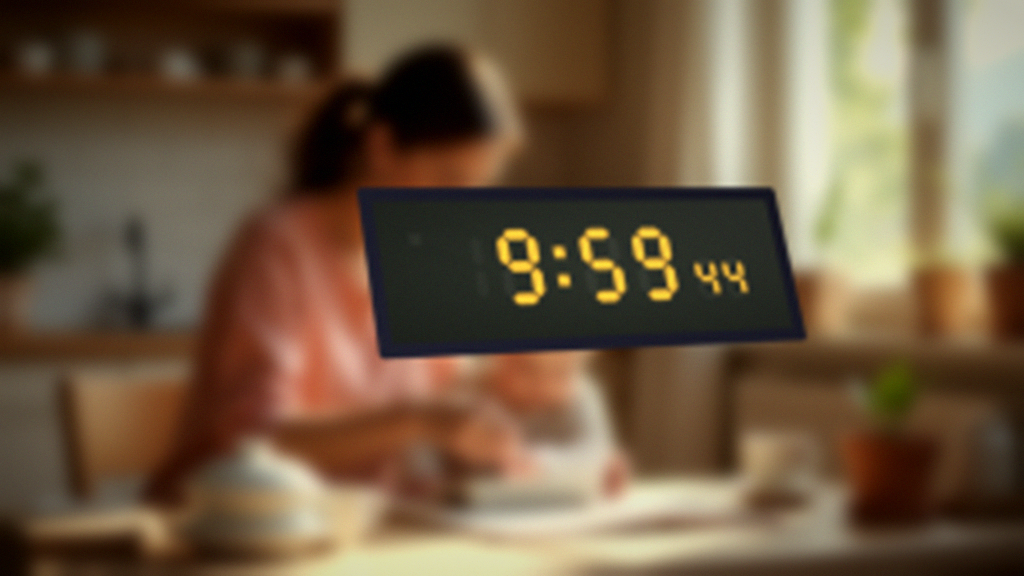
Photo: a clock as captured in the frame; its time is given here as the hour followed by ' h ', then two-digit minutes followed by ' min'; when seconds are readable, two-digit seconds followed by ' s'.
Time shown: 9 h 59 min 44 s
